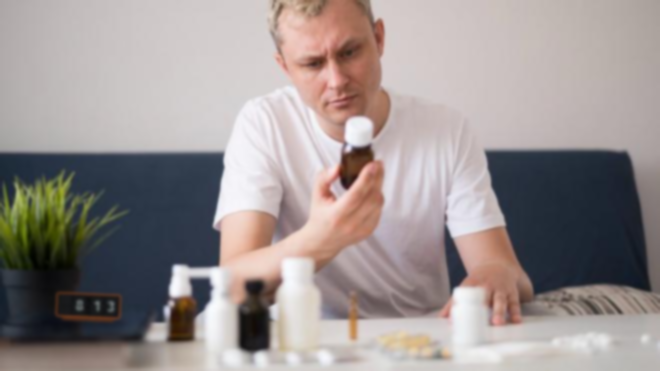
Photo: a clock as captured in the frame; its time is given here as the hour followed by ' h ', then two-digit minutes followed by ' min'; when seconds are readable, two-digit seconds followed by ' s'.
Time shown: 8 h 13 min
